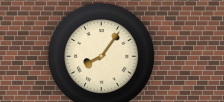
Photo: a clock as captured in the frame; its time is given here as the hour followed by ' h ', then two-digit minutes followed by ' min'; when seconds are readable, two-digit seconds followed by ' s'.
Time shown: 8 h 06 min
